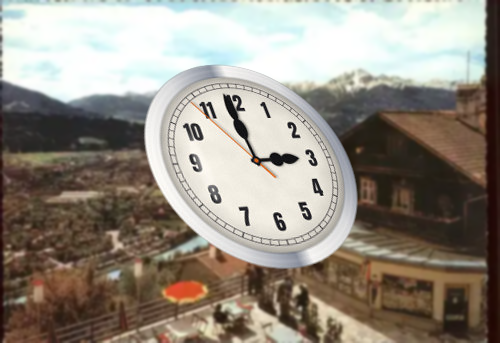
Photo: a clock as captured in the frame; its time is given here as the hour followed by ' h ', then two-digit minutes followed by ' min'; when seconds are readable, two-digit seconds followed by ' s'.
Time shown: 2 h 58 min 54 s
